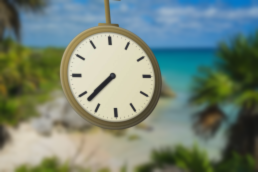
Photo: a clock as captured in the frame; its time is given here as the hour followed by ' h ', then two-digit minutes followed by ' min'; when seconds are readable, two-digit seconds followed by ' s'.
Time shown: 7 h 38 min
